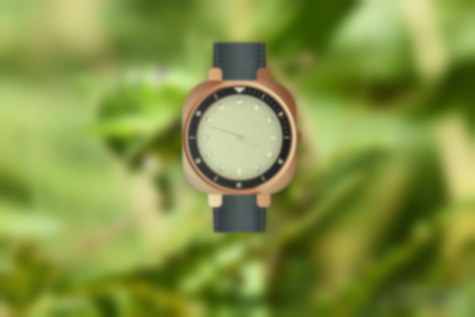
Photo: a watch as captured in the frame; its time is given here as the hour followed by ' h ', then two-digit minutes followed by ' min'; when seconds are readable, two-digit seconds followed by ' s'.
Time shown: 3 h 48 min
